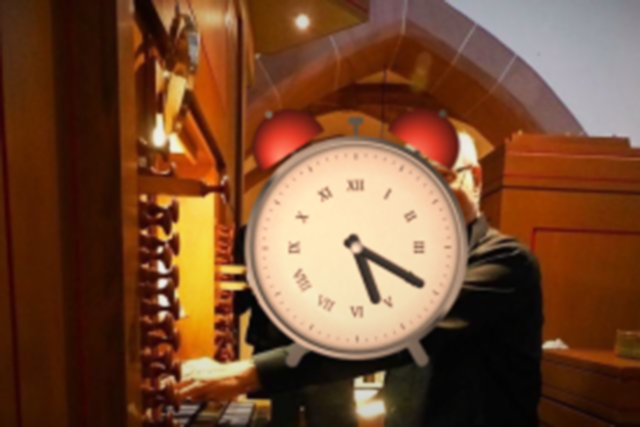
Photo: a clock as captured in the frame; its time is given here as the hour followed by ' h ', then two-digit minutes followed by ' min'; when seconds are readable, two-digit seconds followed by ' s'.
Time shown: 5 h 20 min
